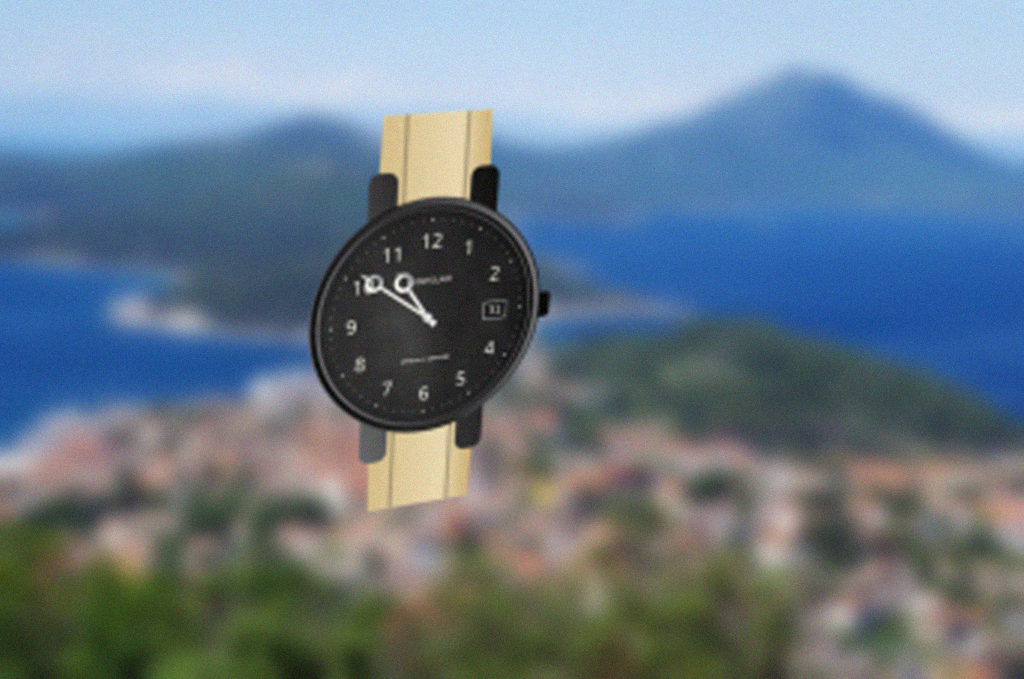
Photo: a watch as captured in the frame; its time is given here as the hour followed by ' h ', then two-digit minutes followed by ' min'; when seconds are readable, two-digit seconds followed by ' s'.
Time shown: 10 h 51 min
